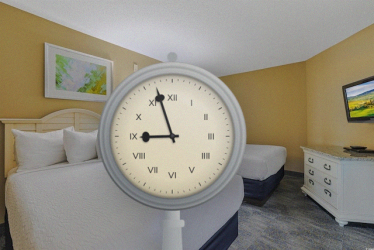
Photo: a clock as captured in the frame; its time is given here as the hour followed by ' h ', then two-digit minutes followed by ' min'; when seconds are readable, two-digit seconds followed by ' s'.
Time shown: 8 h 57 min
